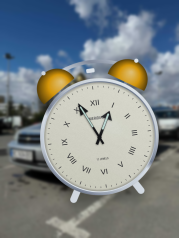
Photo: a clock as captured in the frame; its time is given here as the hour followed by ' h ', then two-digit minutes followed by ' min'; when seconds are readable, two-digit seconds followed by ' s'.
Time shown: 12 h 56 min
